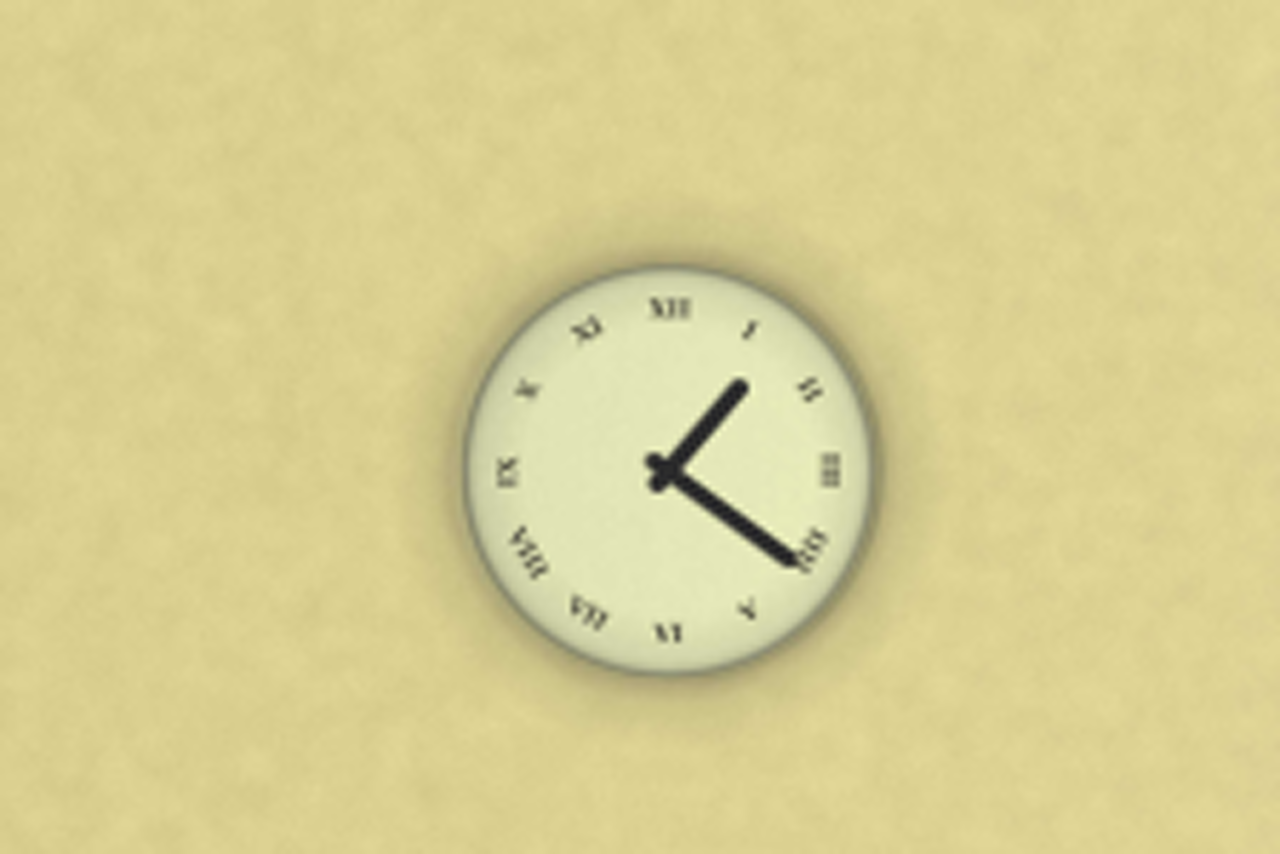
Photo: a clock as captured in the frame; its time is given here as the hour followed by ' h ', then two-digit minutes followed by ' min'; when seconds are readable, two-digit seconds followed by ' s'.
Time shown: 1 h 21 min
